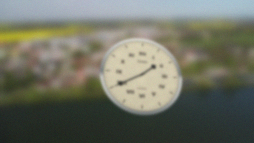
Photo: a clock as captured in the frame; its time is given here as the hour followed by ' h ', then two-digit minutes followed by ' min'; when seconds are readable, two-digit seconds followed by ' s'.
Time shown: 1 h 40 min
